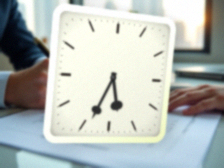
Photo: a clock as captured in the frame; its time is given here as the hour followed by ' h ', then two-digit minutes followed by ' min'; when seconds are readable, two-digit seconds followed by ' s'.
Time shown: 5 h 34 min
